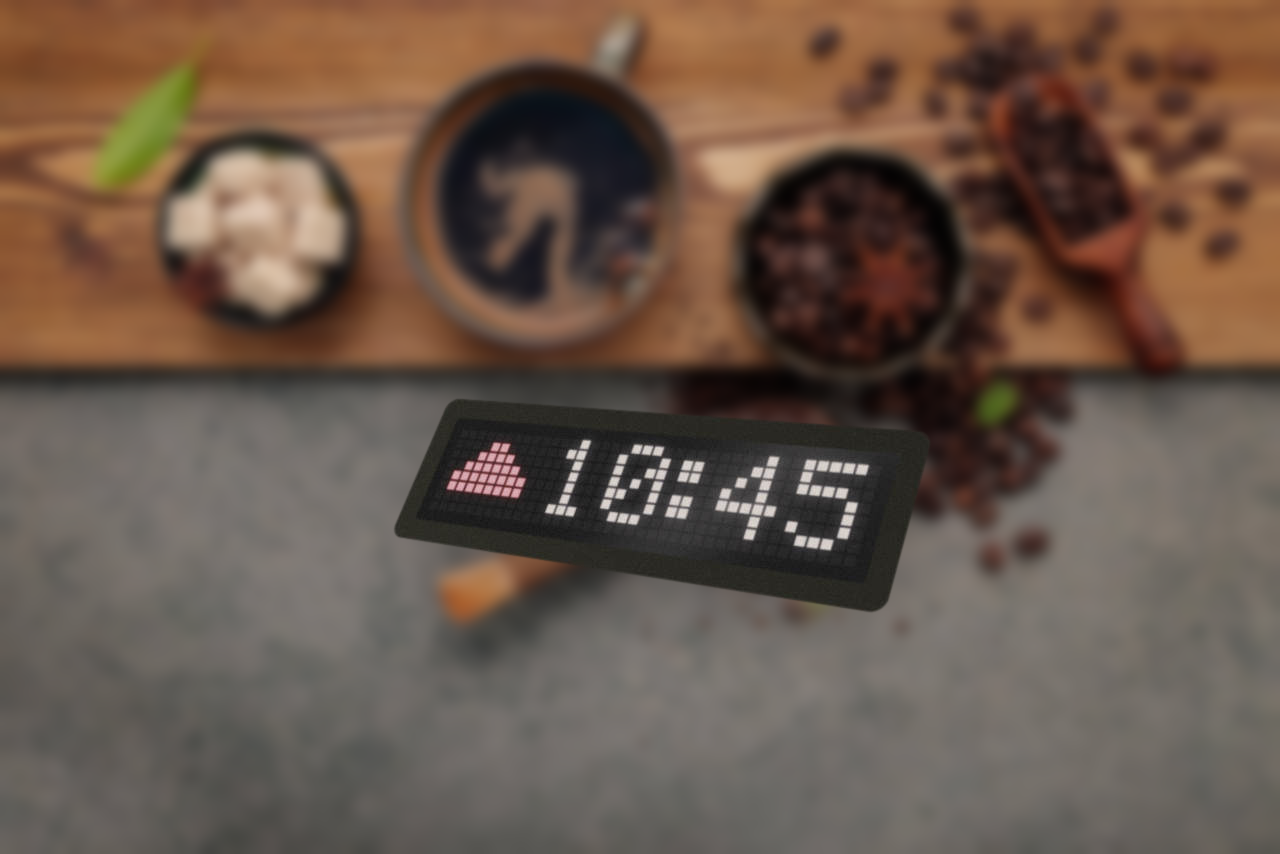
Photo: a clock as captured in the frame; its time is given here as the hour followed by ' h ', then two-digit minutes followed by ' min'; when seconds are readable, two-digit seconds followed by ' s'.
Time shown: 10 h 45 min
